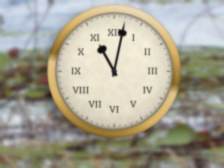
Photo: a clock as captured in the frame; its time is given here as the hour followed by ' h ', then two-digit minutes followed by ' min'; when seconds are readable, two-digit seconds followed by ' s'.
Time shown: 11 h 02 min
